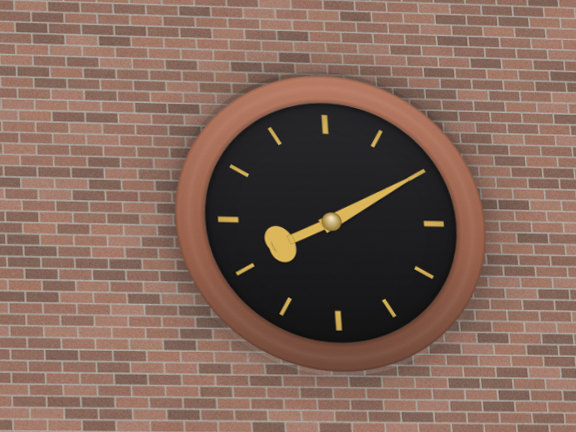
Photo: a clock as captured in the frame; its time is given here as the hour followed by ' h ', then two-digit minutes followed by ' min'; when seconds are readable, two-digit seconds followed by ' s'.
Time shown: 8 h 10 min
